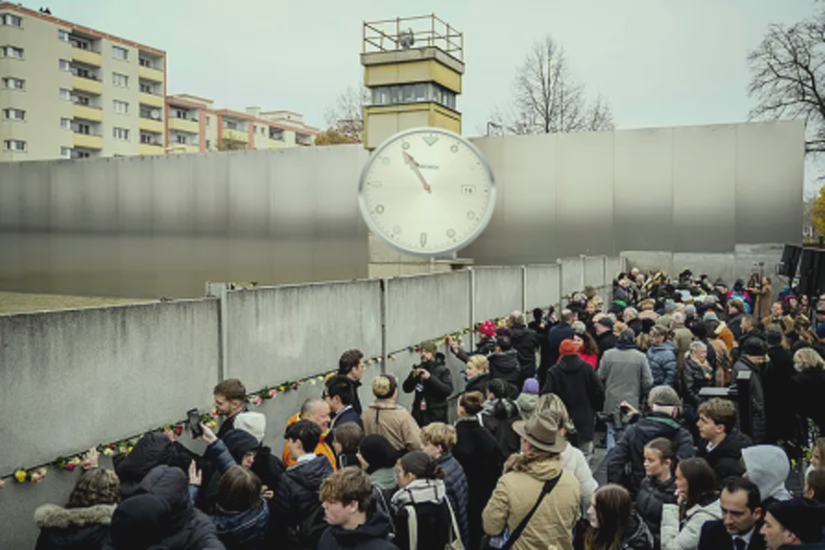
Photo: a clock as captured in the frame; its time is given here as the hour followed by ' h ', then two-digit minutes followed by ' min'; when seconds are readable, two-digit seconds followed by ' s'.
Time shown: 10 h 54 min
